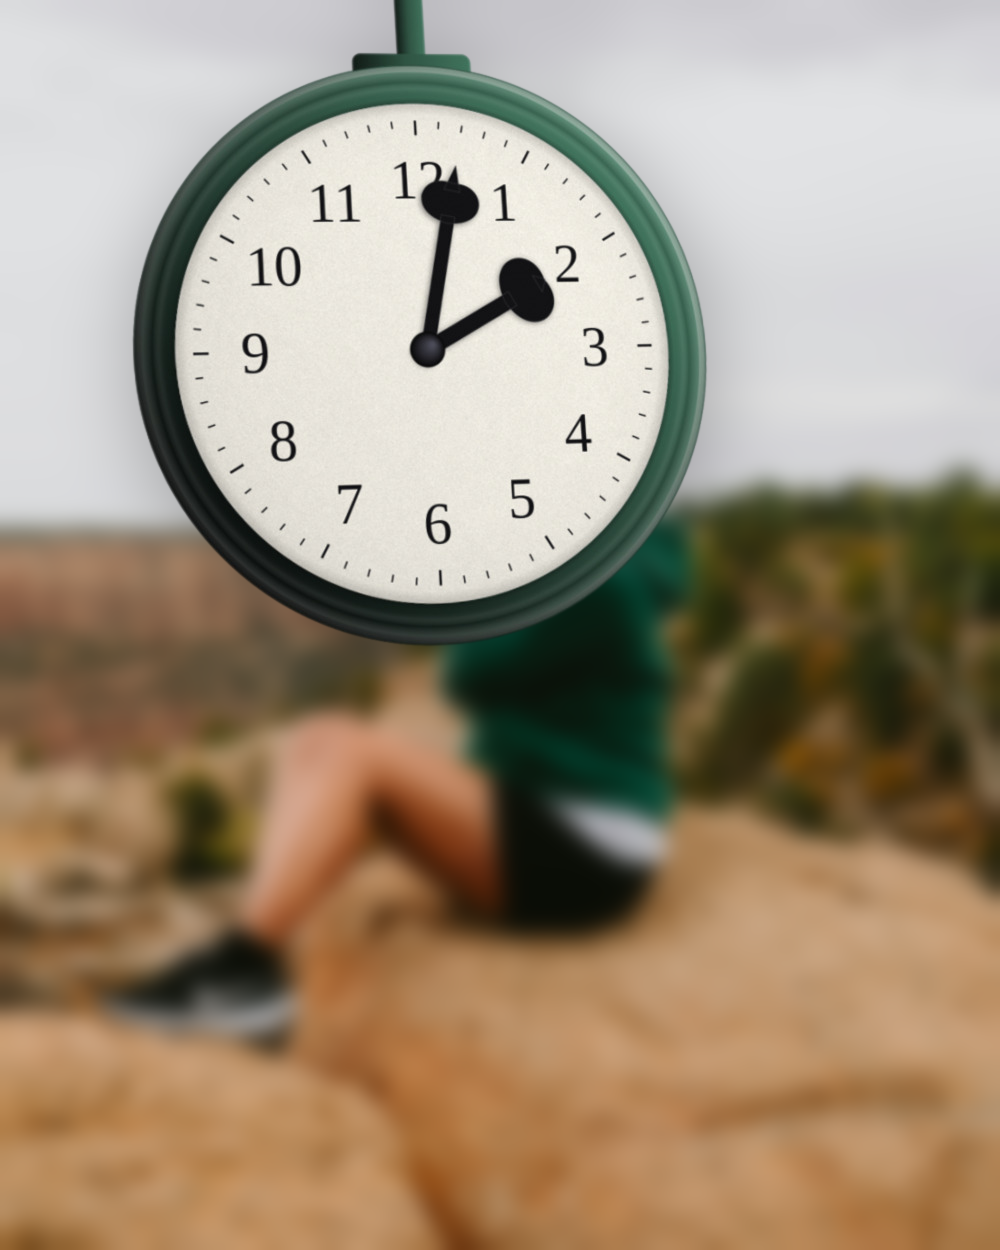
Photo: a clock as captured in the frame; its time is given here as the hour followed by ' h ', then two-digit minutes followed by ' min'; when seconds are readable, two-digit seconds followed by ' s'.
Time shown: 2 h 02 min
